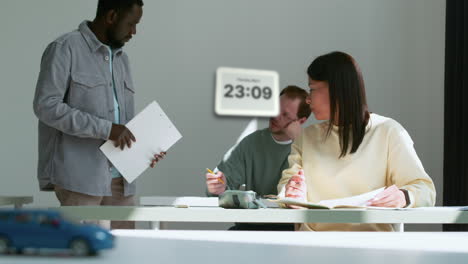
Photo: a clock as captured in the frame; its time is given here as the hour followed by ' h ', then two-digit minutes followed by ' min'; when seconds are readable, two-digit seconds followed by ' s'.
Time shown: 23 h 09 min
